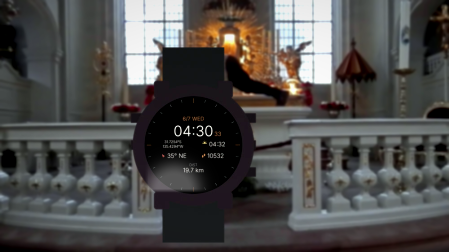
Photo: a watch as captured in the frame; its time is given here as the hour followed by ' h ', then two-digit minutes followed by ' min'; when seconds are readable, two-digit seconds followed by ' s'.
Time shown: 4 h 30 min
